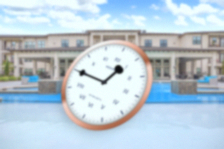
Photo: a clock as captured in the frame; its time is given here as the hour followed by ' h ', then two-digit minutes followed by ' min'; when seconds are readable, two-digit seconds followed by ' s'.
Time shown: 12 h 45 min
